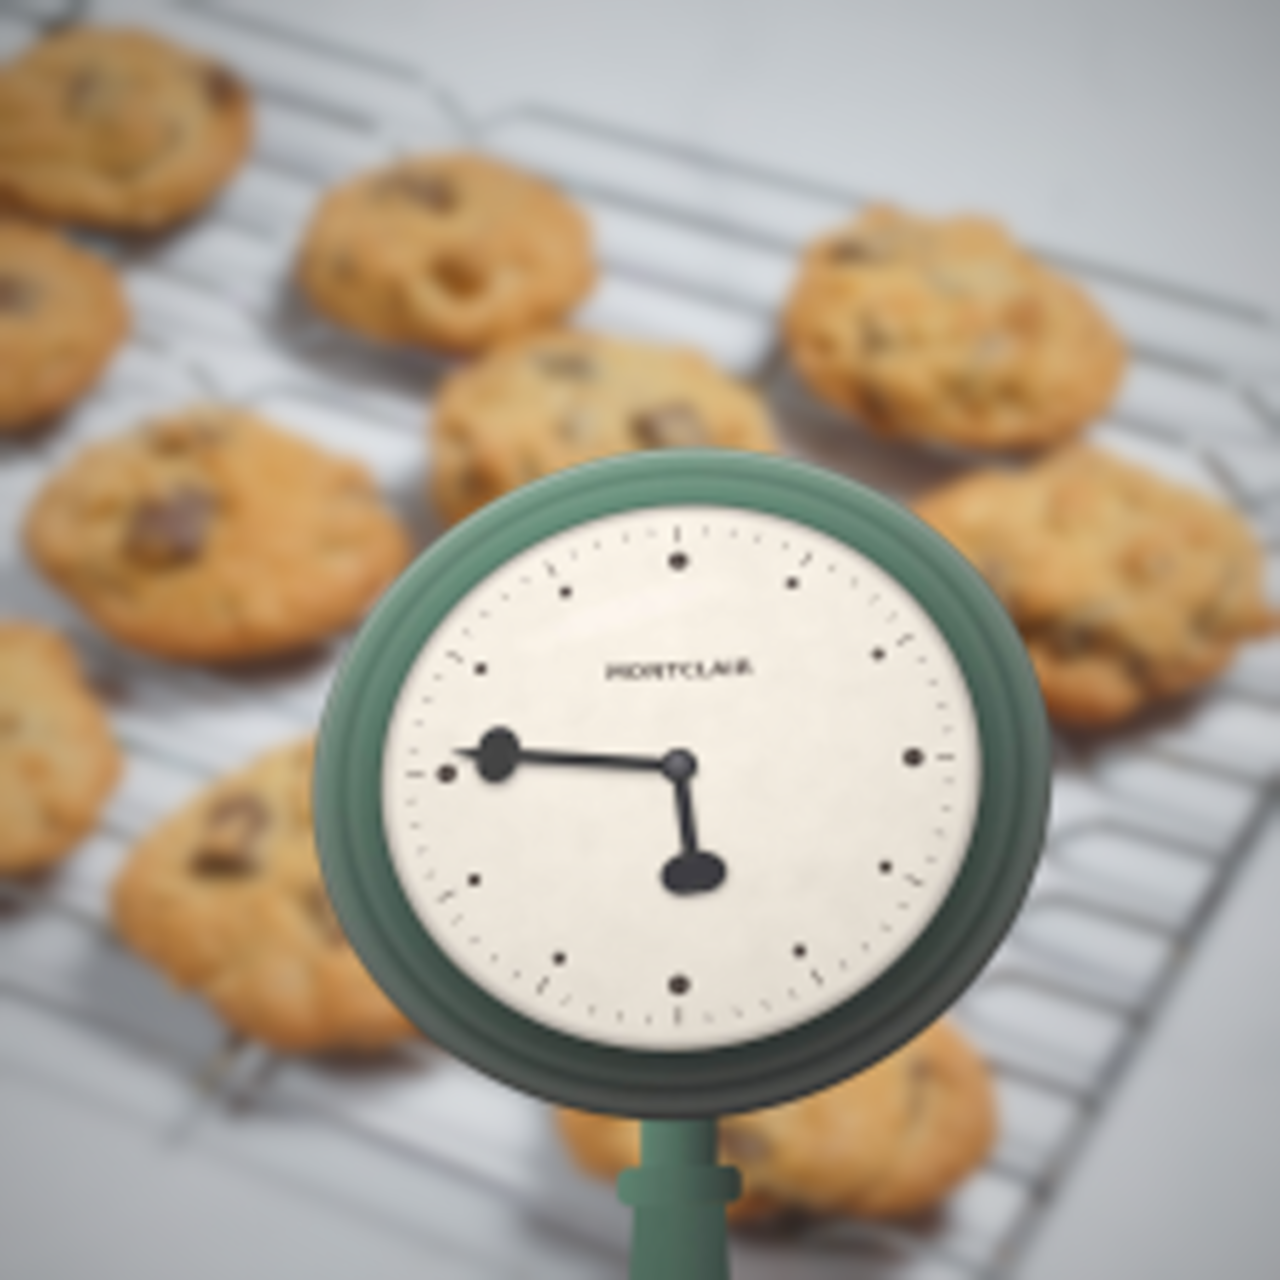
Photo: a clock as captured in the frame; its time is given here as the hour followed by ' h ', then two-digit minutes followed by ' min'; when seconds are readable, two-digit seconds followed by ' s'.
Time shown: 5 h 46 min
